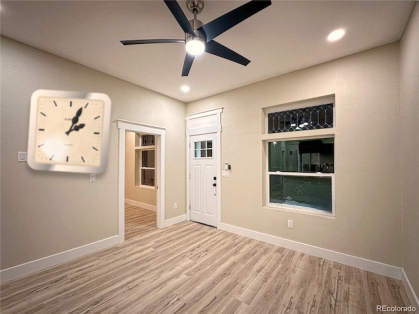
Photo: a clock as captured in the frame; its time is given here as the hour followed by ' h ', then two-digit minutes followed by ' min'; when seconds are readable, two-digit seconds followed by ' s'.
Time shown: 2 h 04 min
